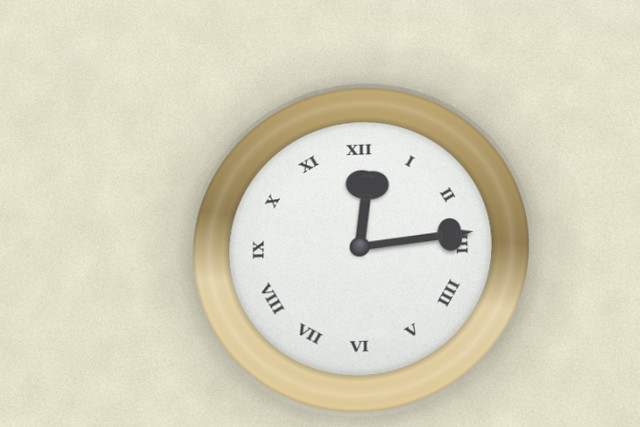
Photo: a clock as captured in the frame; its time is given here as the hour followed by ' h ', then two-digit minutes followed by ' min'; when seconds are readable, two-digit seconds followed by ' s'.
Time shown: 12 h 14 min
